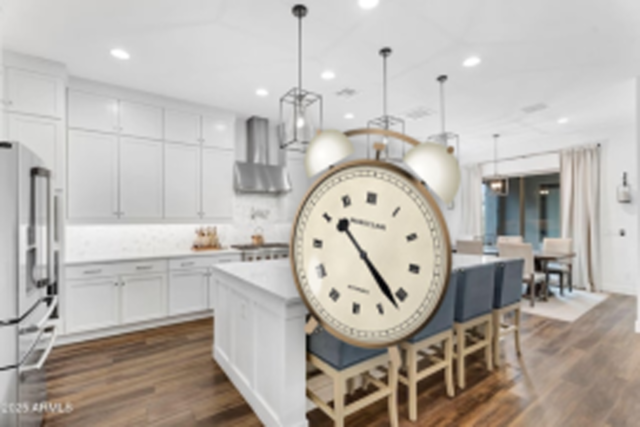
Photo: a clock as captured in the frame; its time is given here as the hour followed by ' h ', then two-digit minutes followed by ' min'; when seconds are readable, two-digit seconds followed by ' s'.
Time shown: 10 h 22 min
